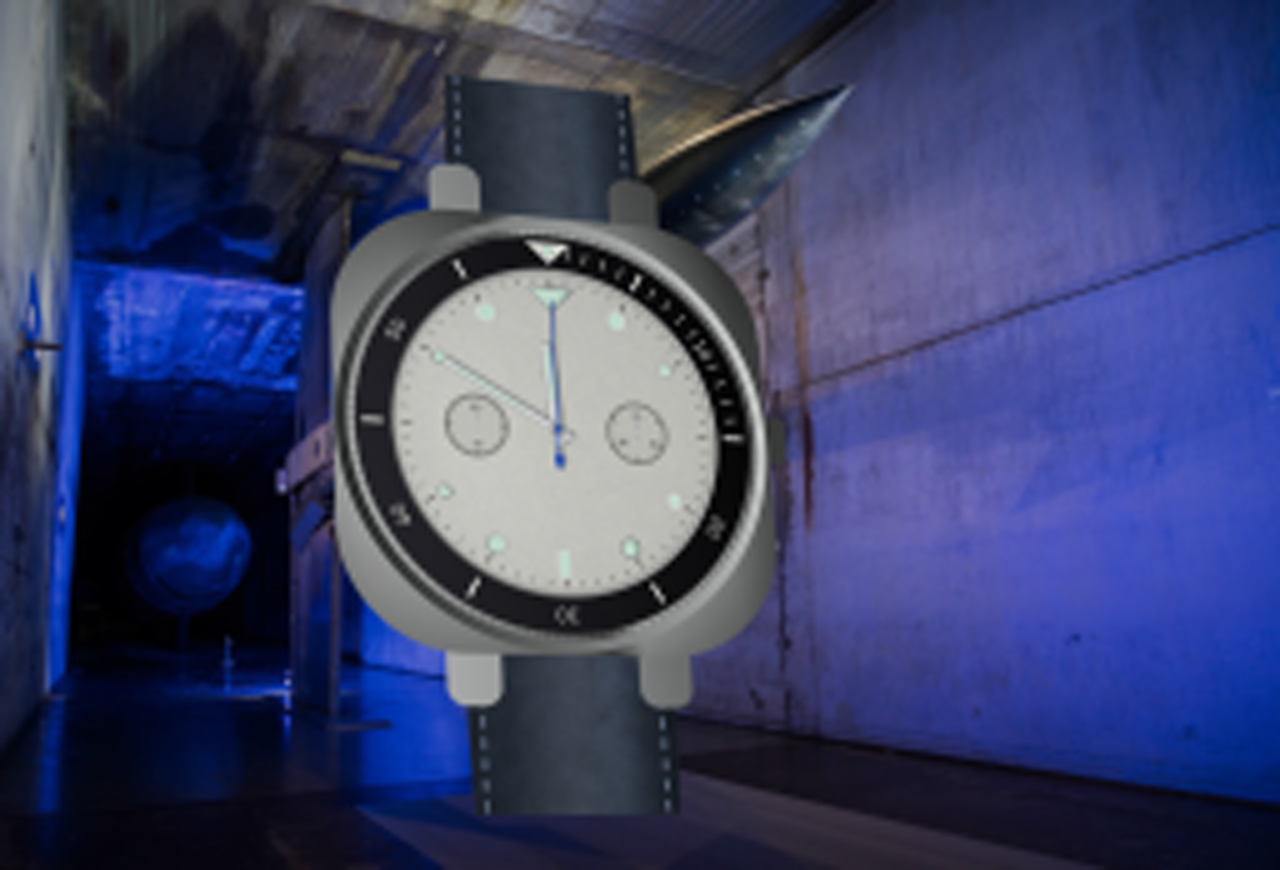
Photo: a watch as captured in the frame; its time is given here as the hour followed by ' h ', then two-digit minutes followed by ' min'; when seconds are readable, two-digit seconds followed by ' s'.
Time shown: 11 h 50 min
